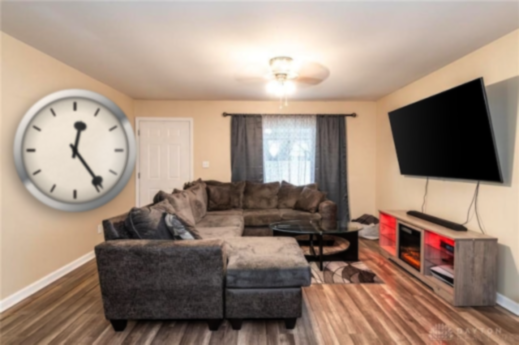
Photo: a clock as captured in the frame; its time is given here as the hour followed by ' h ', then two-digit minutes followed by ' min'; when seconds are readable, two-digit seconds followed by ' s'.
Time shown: 12 h 24 min
